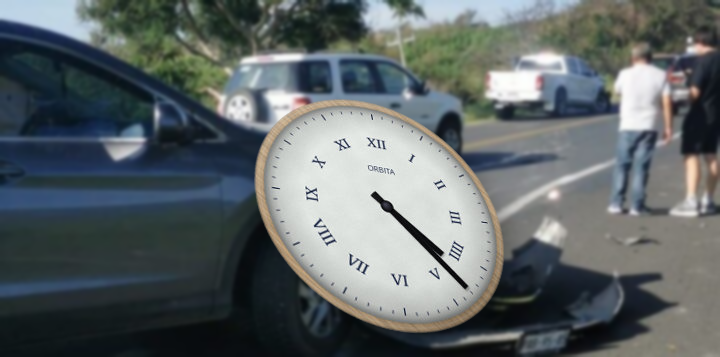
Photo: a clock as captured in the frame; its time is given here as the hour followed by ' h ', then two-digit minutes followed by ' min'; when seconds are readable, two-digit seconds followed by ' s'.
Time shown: 4 h 23 min
